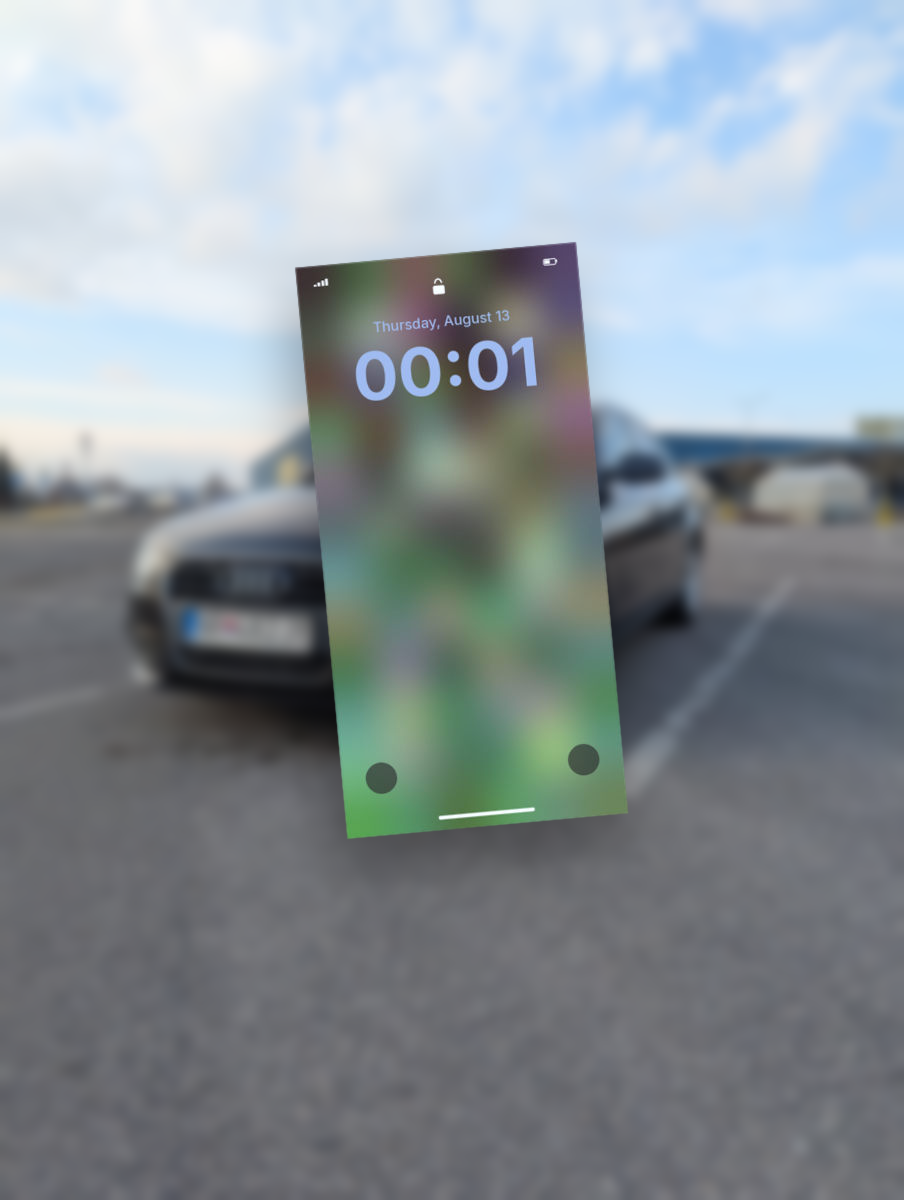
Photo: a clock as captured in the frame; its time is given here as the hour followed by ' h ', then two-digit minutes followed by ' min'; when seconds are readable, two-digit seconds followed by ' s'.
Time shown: 0 h 01 min
